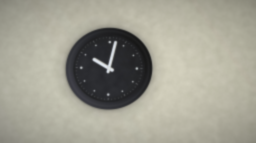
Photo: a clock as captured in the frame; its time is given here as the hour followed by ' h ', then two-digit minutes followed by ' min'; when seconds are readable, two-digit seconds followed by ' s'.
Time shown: 10 h 02 min
